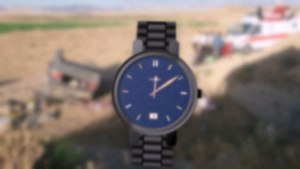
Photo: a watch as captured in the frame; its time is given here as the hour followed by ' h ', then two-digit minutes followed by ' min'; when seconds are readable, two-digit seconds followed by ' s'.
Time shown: 12 h 09 min
